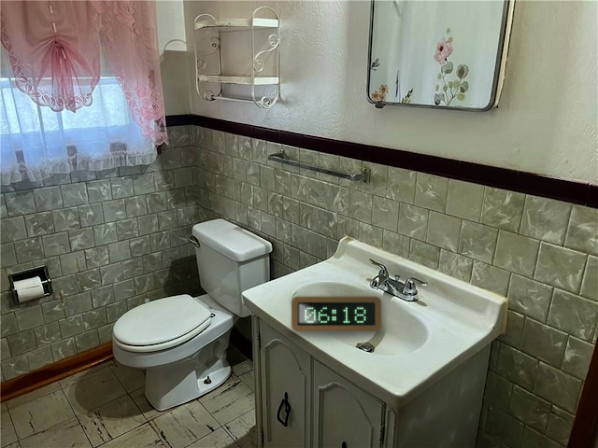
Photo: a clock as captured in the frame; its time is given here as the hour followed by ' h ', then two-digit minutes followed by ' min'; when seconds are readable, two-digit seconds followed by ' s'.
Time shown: 6 h 18 min
